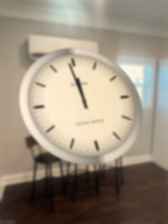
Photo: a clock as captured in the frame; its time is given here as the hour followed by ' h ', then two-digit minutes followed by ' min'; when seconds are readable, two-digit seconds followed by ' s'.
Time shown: 11 h 59 min
